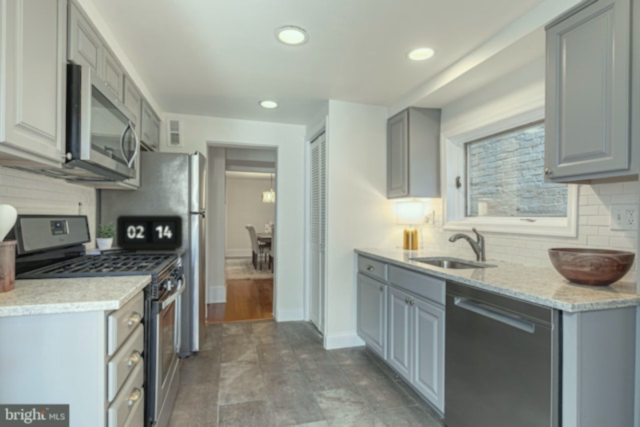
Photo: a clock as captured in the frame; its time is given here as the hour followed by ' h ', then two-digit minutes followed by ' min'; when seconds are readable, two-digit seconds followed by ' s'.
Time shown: 2 h 14 min
